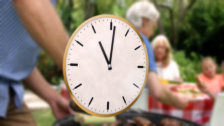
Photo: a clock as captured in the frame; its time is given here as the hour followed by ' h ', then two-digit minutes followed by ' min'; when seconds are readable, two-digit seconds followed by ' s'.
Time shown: 11 h 01 min
